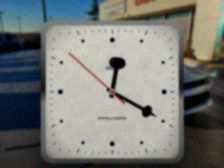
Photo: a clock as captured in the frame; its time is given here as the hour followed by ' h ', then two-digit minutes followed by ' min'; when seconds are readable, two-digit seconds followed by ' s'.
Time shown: 12 h 19 min 52 s
